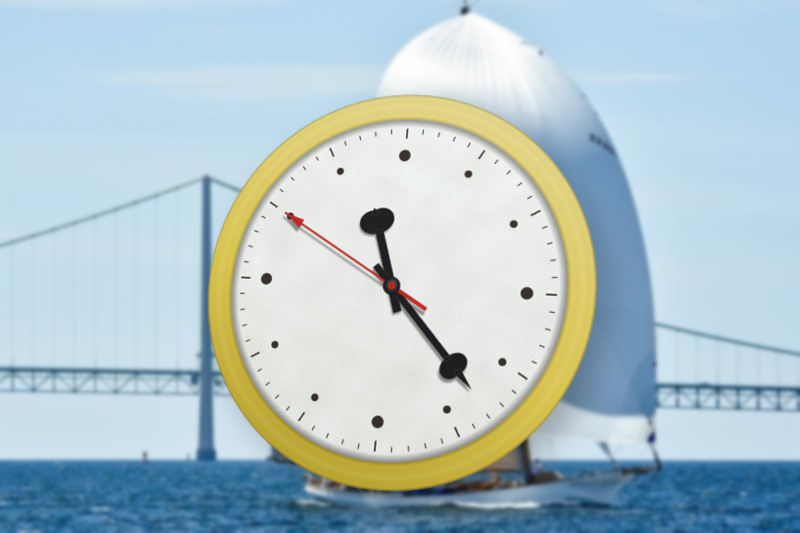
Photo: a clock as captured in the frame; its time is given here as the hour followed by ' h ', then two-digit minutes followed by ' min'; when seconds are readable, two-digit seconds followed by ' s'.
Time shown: 11 h 22 min 50 s
